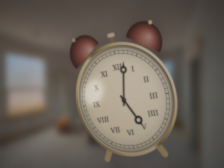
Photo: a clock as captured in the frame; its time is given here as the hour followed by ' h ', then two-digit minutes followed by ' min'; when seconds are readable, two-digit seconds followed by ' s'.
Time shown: 5 h 02 min
